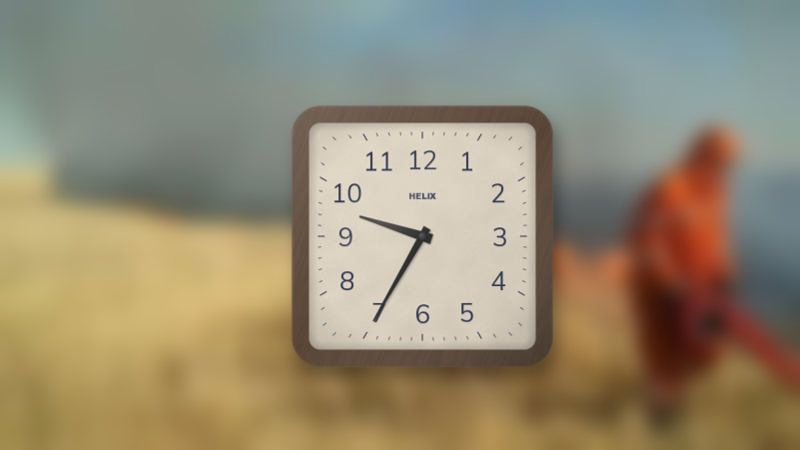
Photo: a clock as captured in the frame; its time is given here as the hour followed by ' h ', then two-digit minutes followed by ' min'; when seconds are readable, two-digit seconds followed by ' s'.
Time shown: 9 h 35 min
